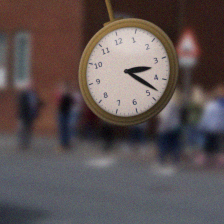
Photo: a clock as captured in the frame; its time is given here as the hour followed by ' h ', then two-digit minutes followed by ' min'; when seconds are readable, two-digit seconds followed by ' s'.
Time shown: 3 h 23 min
